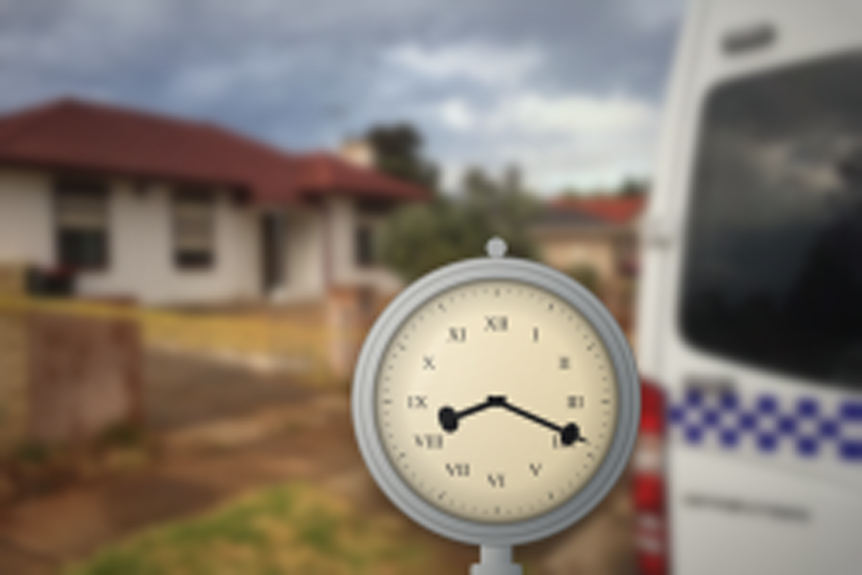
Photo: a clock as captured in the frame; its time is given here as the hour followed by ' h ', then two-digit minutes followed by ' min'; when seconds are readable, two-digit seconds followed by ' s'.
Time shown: 8 h 19 min
